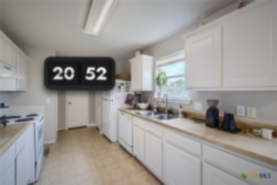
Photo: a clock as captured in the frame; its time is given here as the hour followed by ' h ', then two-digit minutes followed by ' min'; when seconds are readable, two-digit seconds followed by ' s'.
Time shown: 20 h 52 min
